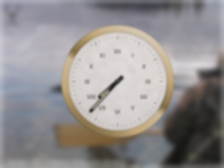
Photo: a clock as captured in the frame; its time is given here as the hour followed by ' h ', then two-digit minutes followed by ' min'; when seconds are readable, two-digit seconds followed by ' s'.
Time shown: 7 h 37 min
